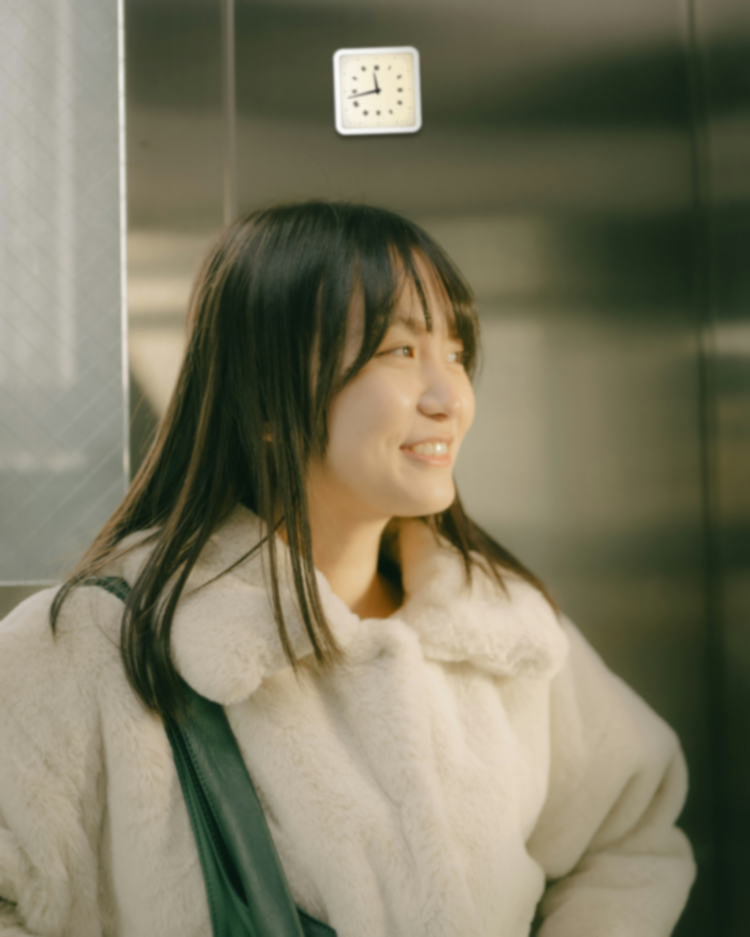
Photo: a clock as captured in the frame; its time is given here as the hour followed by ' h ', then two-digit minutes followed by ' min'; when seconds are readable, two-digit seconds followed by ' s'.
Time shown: 11 h 43 min
